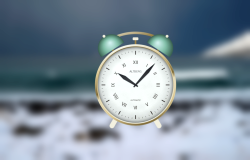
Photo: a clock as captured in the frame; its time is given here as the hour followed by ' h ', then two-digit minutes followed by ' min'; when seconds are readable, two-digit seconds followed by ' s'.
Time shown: 10 h 07 min
